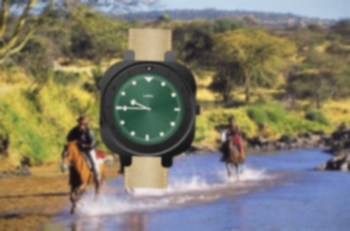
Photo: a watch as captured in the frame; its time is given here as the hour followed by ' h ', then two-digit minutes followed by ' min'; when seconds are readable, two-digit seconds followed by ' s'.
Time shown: 9 h 45 min
